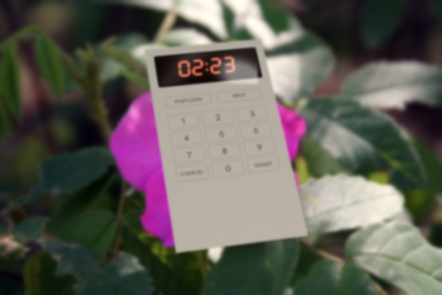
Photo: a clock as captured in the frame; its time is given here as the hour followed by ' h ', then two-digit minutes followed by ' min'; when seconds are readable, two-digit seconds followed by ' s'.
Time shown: 2 h 23 min
